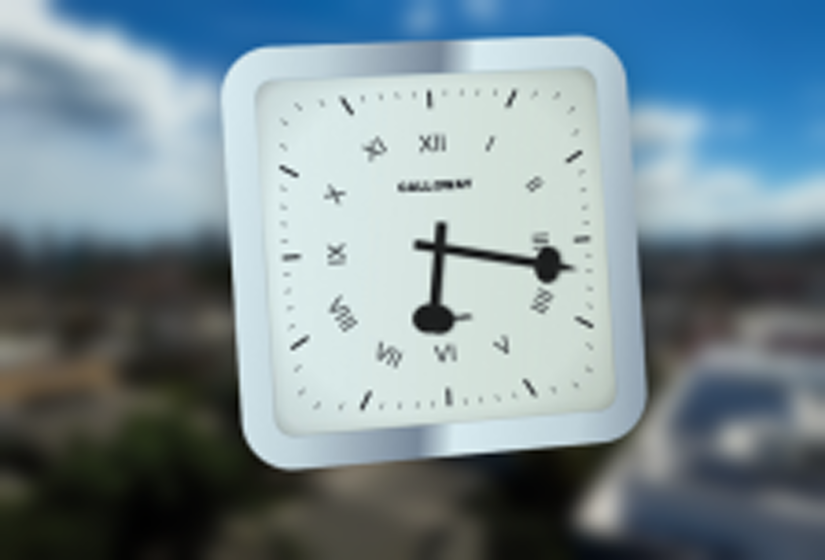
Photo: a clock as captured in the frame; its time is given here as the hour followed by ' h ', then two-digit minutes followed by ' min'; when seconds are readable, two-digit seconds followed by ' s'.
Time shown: 6 h 17 min
